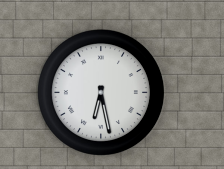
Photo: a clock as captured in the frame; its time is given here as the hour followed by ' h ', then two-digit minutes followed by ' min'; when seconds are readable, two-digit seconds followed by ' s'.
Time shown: 6 h 28 min
